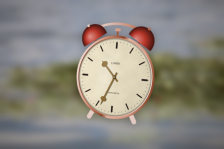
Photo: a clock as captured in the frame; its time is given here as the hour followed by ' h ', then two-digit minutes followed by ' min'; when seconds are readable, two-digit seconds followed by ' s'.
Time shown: 10 h 34 min
